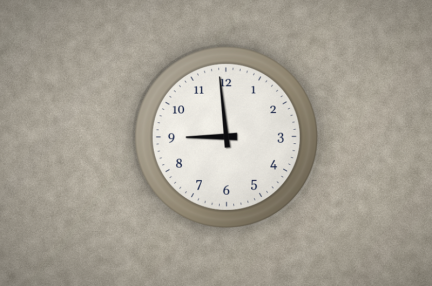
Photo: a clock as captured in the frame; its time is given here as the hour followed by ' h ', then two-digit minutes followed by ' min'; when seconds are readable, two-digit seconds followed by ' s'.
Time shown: 8 h 59 min
